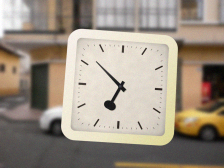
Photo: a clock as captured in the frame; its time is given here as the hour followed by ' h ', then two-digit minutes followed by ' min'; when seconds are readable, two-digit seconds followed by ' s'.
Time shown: 6 h 52 min
